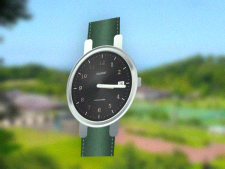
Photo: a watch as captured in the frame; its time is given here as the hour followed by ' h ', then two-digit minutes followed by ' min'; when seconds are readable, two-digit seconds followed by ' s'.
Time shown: 3 h 16 min
